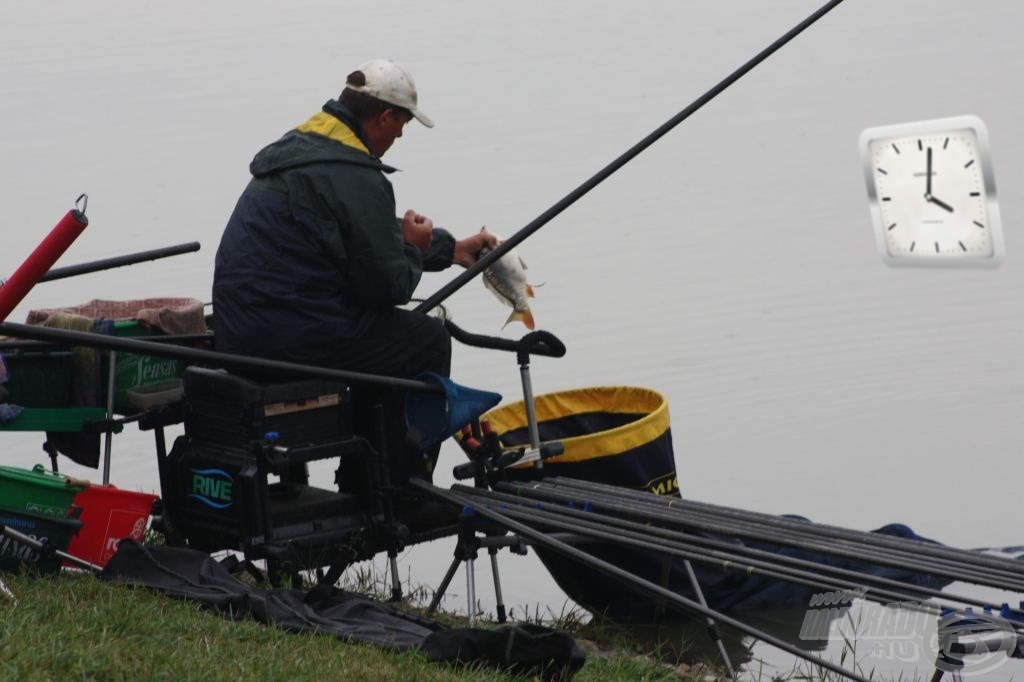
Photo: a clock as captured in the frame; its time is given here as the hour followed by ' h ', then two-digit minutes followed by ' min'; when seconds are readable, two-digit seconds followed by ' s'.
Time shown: 4 h 02 min
